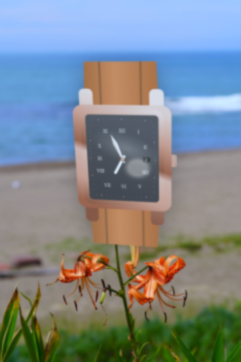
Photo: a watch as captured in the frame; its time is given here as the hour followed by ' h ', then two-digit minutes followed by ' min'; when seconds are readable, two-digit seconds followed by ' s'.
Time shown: 6 h 56 min
